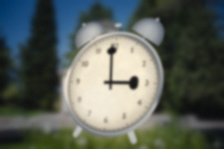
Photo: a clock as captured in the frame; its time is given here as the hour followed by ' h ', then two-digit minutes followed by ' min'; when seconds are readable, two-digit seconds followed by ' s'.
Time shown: 2 h 59 min
